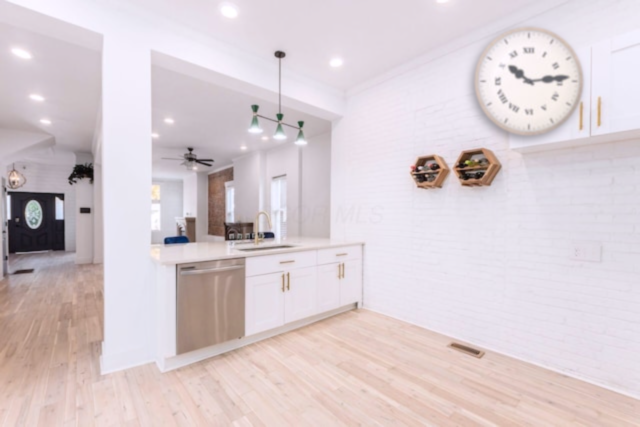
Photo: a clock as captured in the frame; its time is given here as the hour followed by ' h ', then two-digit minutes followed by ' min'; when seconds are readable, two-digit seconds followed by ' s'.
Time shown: 10 h 14 min
